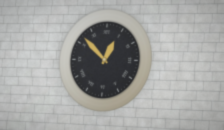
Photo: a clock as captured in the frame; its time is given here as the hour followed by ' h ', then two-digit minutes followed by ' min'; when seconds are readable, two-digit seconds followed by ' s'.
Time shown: 12 h 52 min
